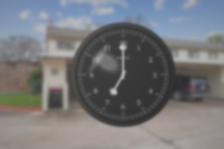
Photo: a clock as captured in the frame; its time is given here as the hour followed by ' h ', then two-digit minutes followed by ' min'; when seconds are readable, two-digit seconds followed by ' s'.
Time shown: 7 h 00 min
